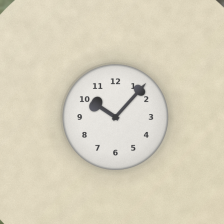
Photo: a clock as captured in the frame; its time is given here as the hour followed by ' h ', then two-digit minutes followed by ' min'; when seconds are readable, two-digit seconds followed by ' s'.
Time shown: 10 h 07 min
